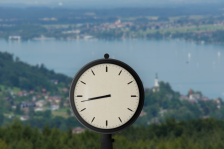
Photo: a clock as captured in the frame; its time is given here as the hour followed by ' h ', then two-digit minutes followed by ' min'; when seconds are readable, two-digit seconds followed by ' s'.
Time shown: 8 h 43 min
